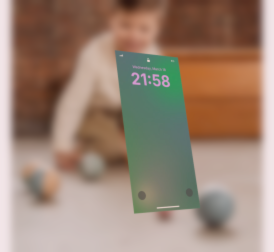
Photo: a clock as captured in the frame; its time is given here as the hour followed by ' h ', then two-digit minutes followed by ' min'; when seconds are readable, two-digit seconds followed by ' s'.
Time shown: 21 h 58 min
